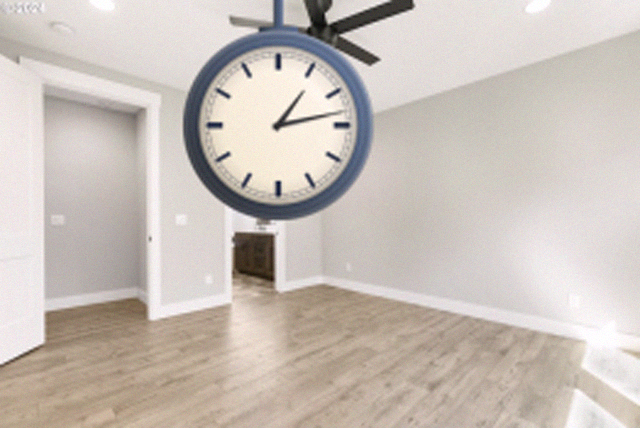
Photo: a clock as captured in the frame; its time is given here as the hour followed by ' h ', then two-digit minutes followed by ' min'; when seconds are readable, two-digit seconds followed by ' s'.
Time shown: 1 h 13 min
